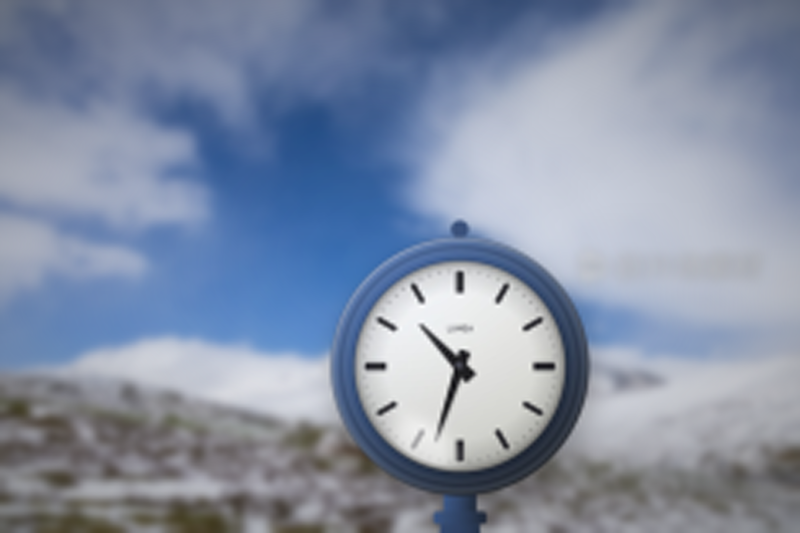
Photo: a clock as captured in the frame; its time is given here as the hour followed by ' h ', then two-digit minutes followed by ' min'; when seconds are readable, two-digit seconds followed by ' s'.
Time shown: 10 h 33 min
